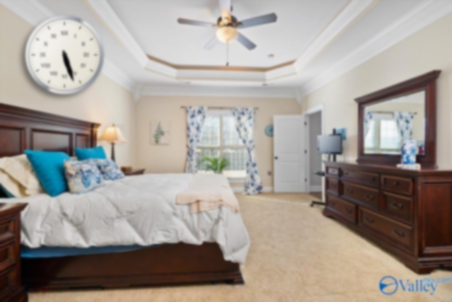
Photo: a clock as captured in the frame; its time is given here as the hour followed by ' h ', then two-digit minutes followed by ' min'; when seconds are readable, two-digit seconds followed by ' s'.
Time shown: 5 h 27 min
